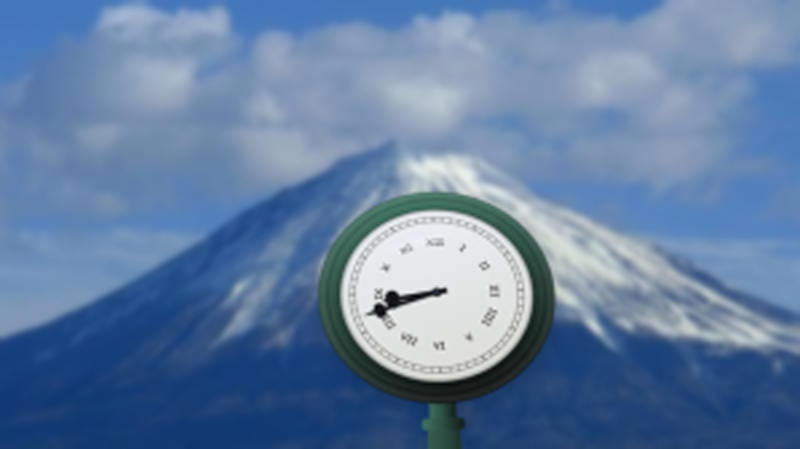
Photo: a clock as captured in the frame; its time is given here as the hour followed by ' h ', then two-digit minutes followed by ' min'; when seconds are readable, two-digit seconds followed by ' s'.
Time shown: 8 h 42 min
